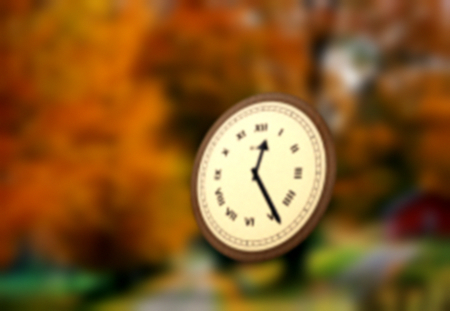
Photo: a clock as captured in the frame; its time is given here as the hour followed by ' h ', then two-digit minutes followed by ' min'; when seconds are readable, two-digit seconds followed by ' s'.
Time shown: 12 h 24 min
